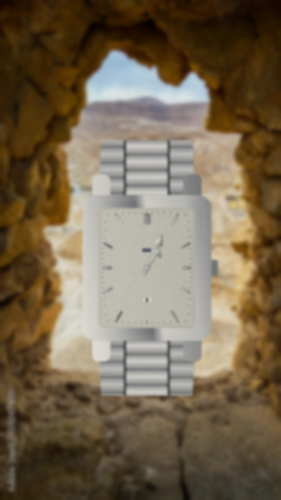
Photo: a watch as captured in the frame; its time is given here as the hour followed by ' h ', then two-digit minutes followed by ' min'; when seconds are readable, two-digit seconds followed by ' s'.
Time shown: 1 h 04 min
